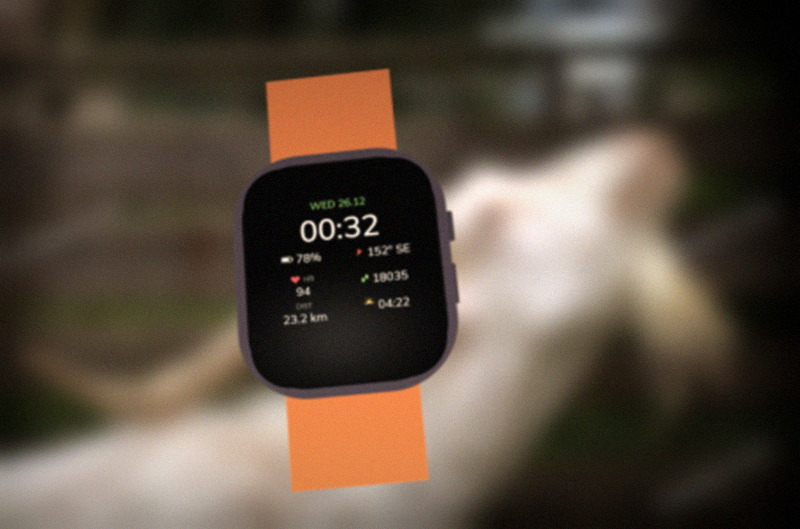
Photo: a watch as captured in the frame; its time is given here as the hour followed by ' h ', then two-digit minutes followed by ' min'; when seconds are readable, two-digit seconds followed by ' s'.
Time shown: 0 h 32 min
